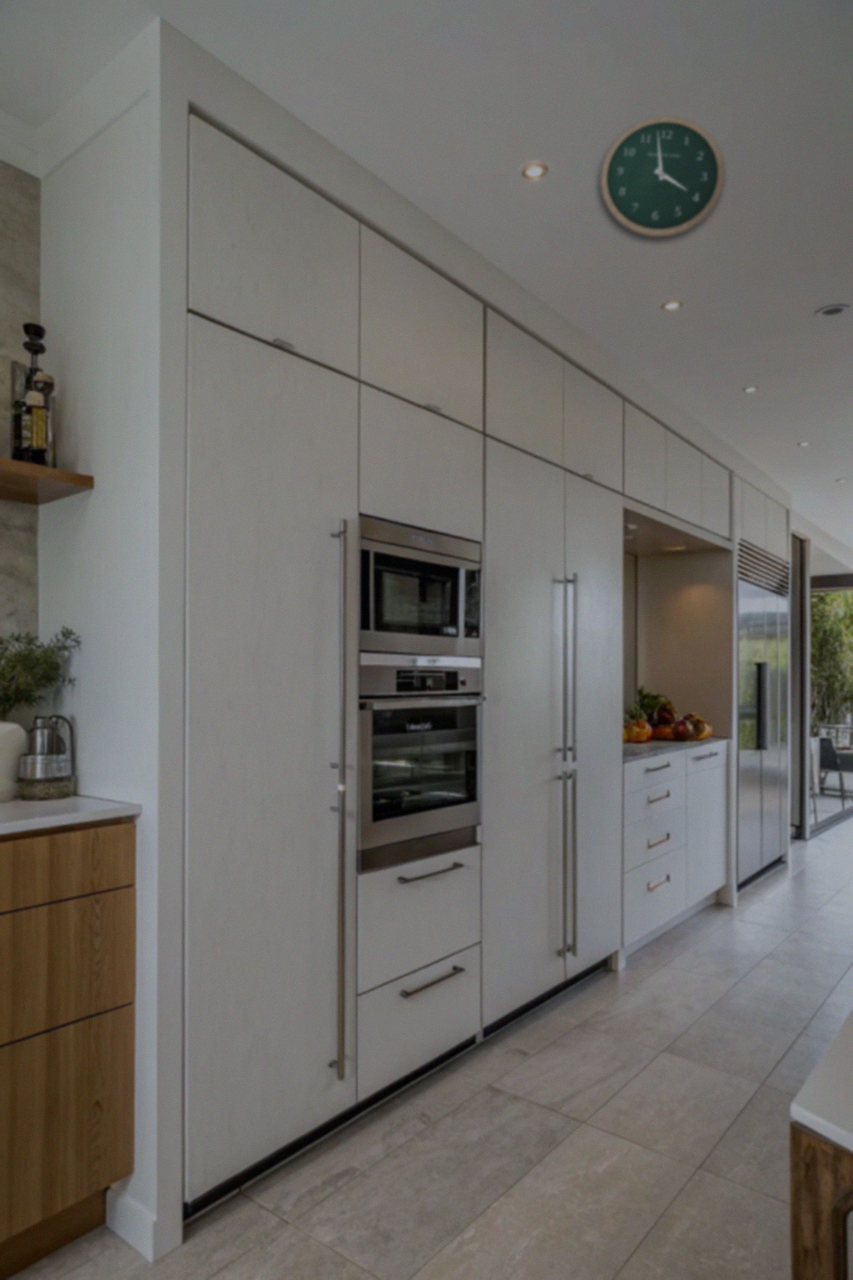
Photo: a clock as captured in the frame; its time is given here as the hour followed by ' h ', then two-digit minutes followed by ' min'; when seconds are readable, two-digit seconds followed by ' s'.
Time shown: 3 h 58 min
